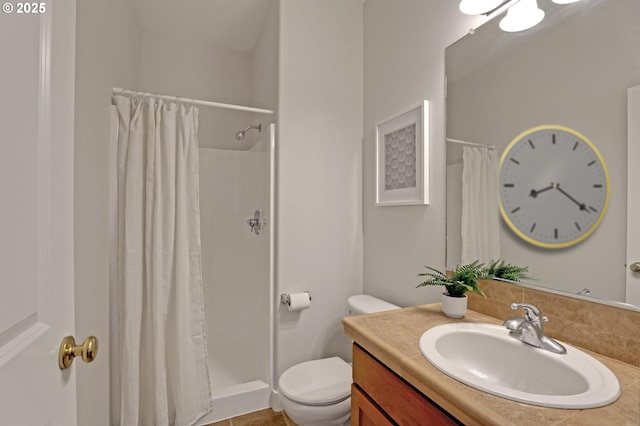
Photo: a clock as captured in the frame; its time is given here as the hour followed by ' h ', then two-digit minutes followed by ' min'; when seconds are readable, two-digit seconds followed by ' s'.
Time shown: 8 h 21 min
